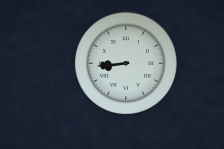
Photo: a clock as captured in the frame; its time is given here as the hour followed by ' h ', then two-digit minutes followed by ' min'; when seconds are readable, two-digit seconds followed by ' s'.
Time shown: 8 h 44 min
